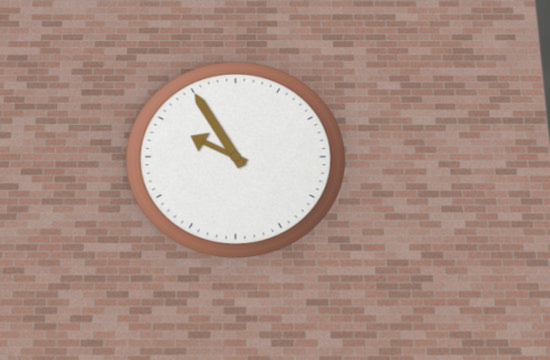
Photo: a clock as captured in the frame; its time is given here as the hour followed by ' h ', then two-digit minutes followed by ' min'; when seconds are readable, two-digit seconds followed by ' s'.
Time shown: 9 h 55 min
